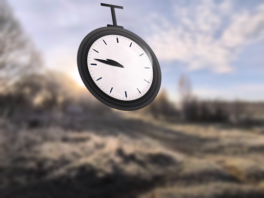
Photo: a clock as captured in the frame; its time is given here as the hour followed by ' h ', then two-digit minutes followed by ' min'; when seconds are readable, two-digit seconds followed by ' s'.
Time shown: 9 h 47 min
